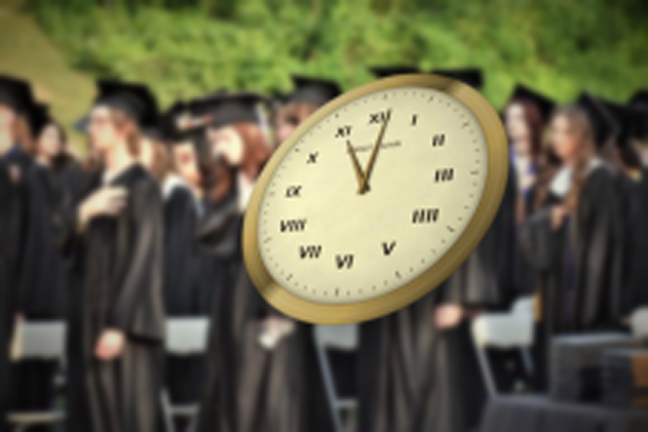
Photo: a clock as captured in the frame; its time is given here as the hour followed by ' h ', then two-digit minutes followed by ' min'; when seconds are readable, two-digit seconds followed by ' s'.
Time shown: 11 h 01 min
